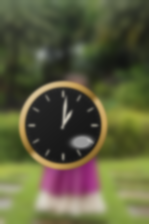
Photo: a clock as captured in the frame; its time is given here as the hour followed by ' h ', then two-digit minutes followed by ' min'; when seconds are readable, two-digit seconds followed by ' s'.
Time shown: 1 h 01 min
